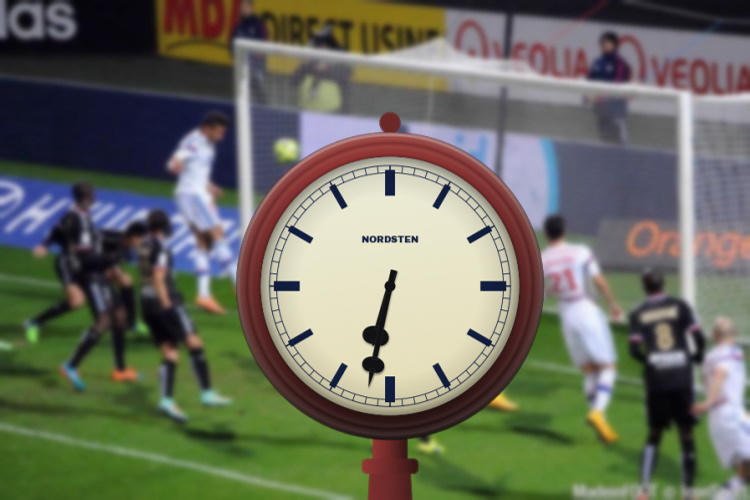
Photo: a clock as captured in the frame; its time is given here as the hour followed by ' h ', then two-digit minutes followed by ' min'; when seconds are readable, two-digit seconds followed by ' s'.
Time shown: 6 h 32 min
